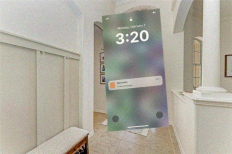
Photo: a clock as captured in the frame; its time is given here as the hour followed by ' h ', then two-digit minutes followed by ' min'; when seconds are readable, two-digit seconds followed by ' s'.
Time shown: 3 h 20 min
